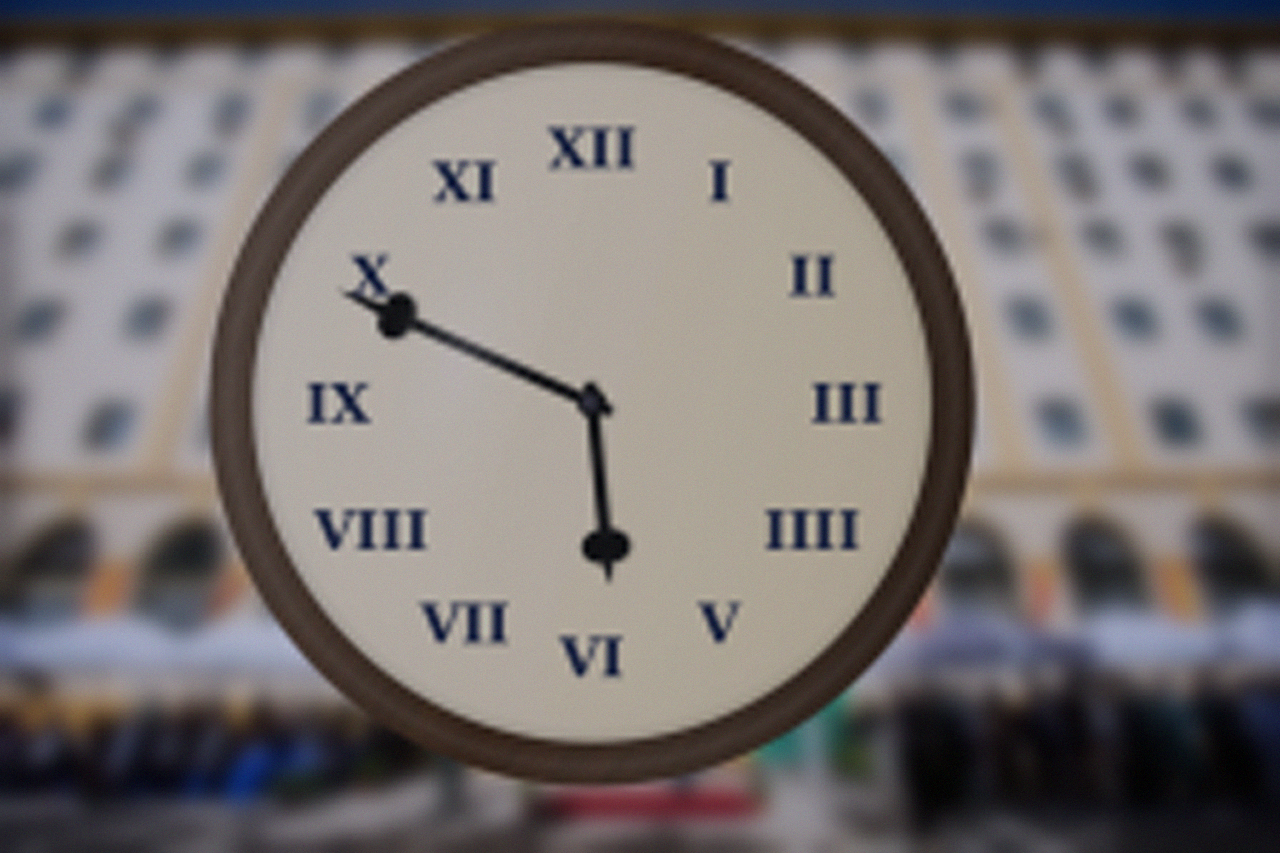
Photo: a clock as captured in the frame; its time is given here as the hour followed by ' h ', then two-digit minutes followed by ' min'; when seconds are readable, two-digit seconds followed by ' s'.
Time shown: 5 h 49 min
